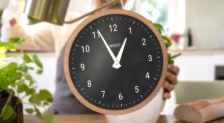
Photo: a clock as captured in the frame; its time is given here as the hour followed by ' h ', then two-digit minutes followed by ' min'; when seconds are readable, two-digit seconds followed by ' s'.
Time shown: 12 h 56 min
